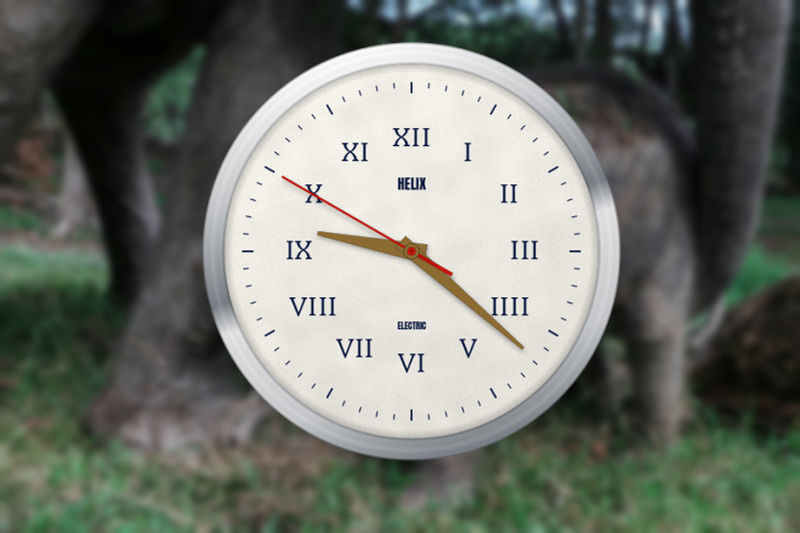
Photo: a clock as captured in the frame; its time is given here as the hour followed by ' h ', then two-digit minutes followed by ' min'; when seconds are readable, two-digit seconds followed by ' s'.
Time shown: 9 h 21 min 50 s
